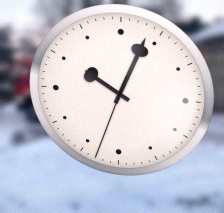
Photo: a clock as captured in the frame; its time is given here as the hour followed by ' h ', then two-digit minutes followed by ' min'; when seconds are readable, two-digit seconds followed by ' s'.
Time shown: 10 h 03 min 33 s
